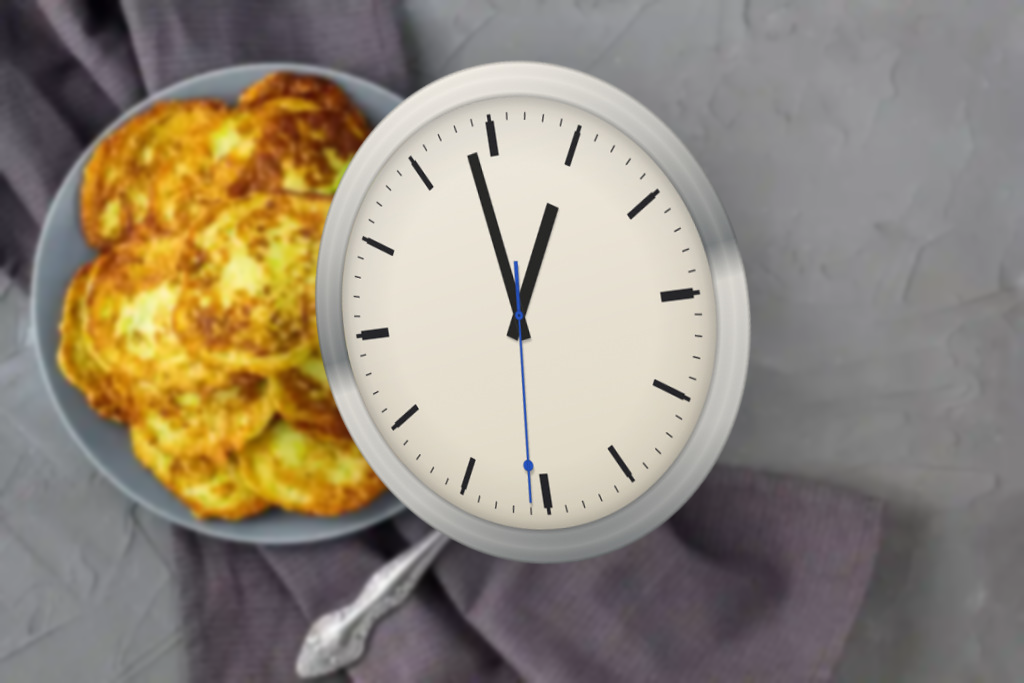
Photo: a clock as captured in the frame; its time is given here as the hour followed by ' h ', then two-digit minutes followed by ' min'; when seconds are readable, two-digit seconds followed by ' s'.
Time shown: 12 h 58 min 31 s
